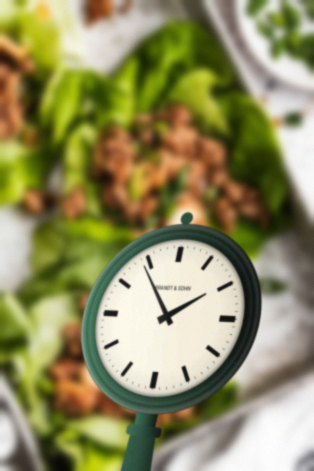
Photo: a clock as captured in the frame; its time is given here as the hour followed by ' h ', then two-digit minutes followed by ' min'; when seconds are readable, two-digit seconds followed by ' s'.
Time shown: 1 h 54 min
